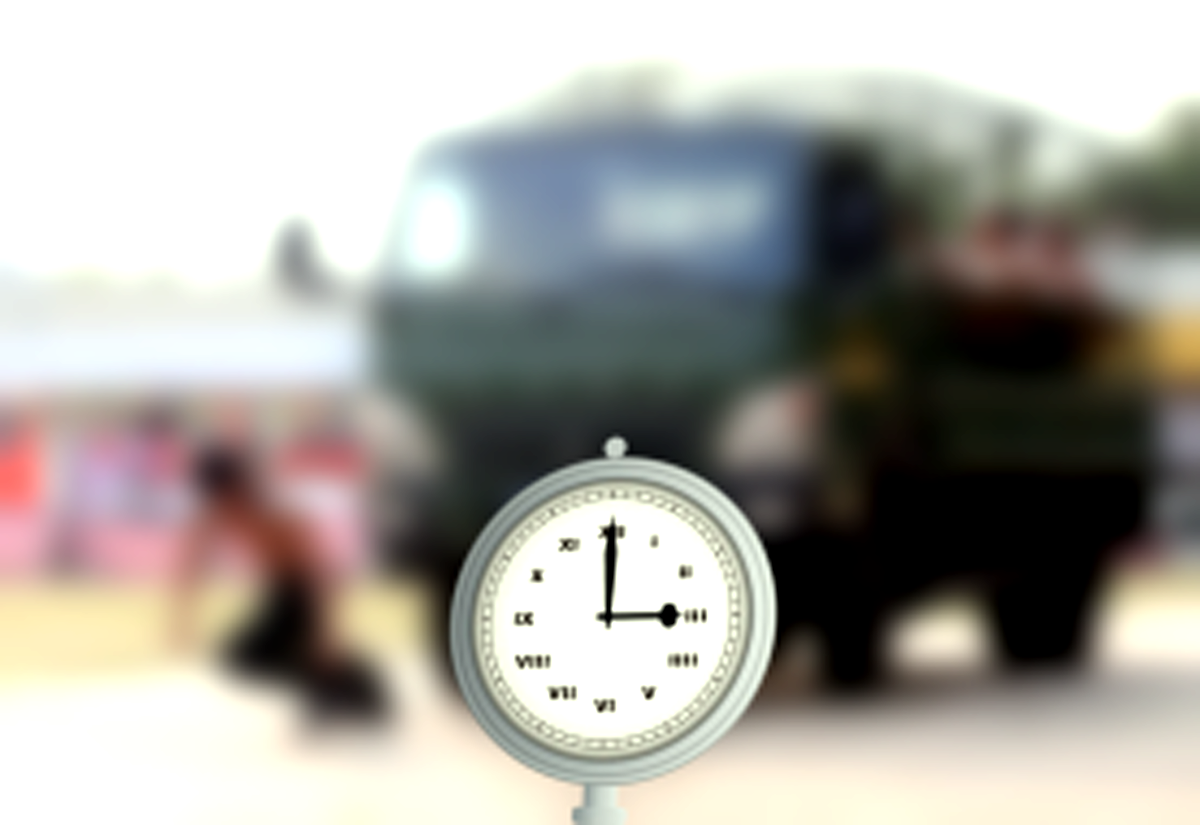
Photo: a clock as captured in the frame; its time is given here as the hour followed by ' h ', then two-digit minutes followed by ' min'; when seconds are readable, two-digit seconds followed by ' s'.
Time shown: 3 h 00 min
